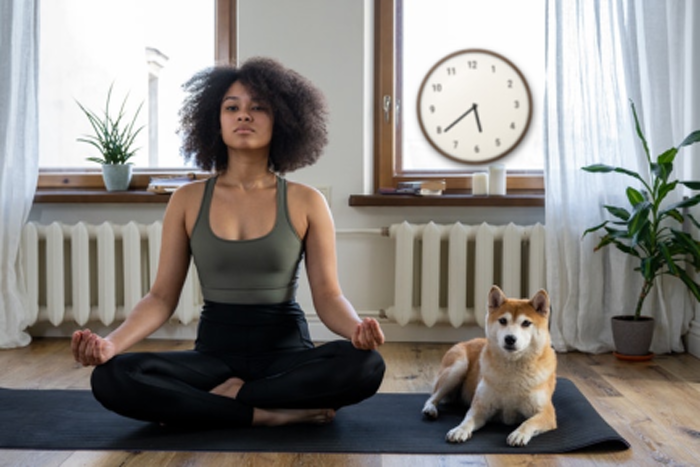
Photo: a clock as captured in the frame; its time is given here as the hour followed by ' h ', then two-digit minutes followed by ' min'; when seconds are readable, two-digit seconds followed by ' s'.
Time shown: 5 h 39 min
